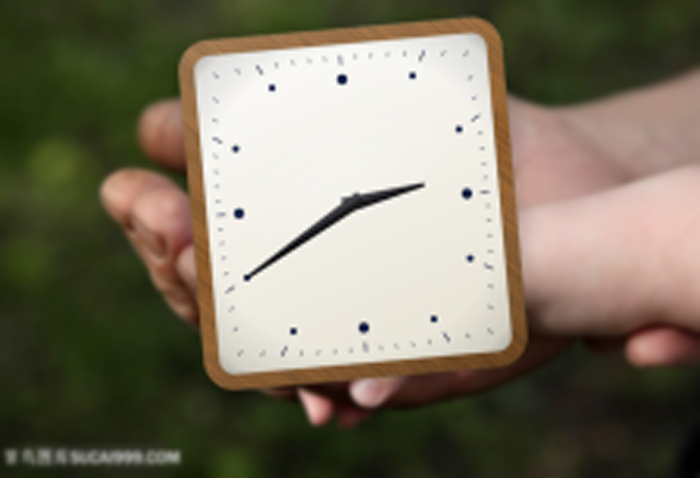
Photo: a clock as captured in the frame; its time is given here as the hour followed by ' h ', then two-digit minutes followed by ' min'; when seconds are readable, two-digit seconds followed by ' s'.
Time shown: 2 h 40 min
